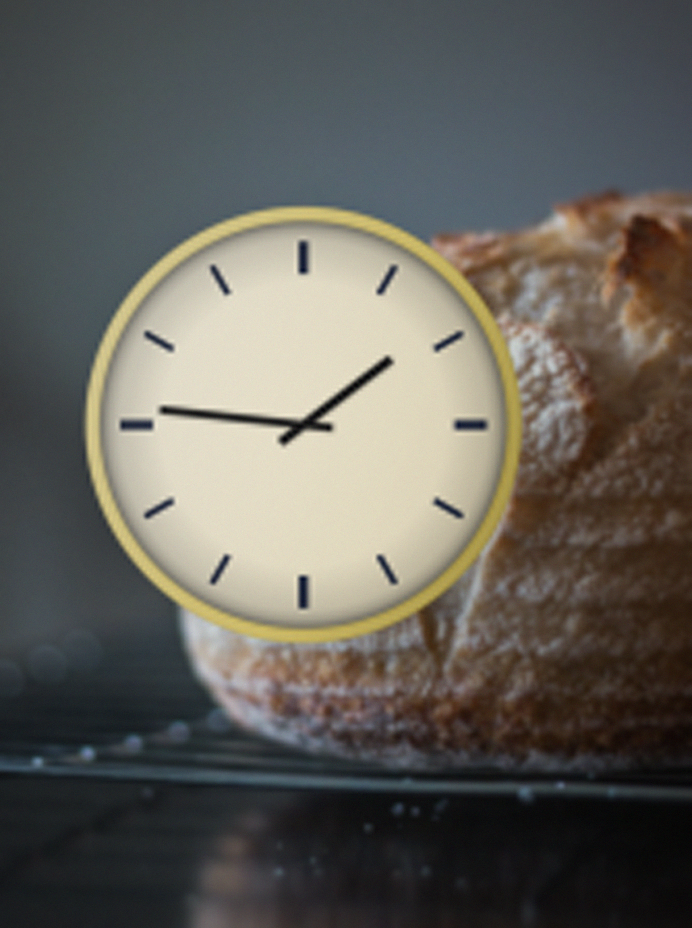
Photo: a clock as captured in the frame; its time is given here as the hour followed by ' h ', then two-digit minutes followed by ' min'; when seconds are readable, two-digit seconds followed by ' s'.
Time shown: 1 h 46 min
